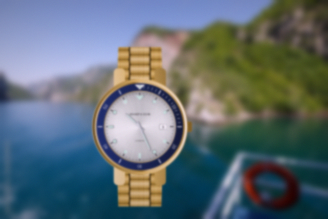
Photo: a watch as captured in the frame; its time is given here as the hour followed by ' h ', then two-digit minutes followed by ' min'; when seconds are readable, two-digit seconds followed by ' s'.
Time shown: 10 h 26 min
